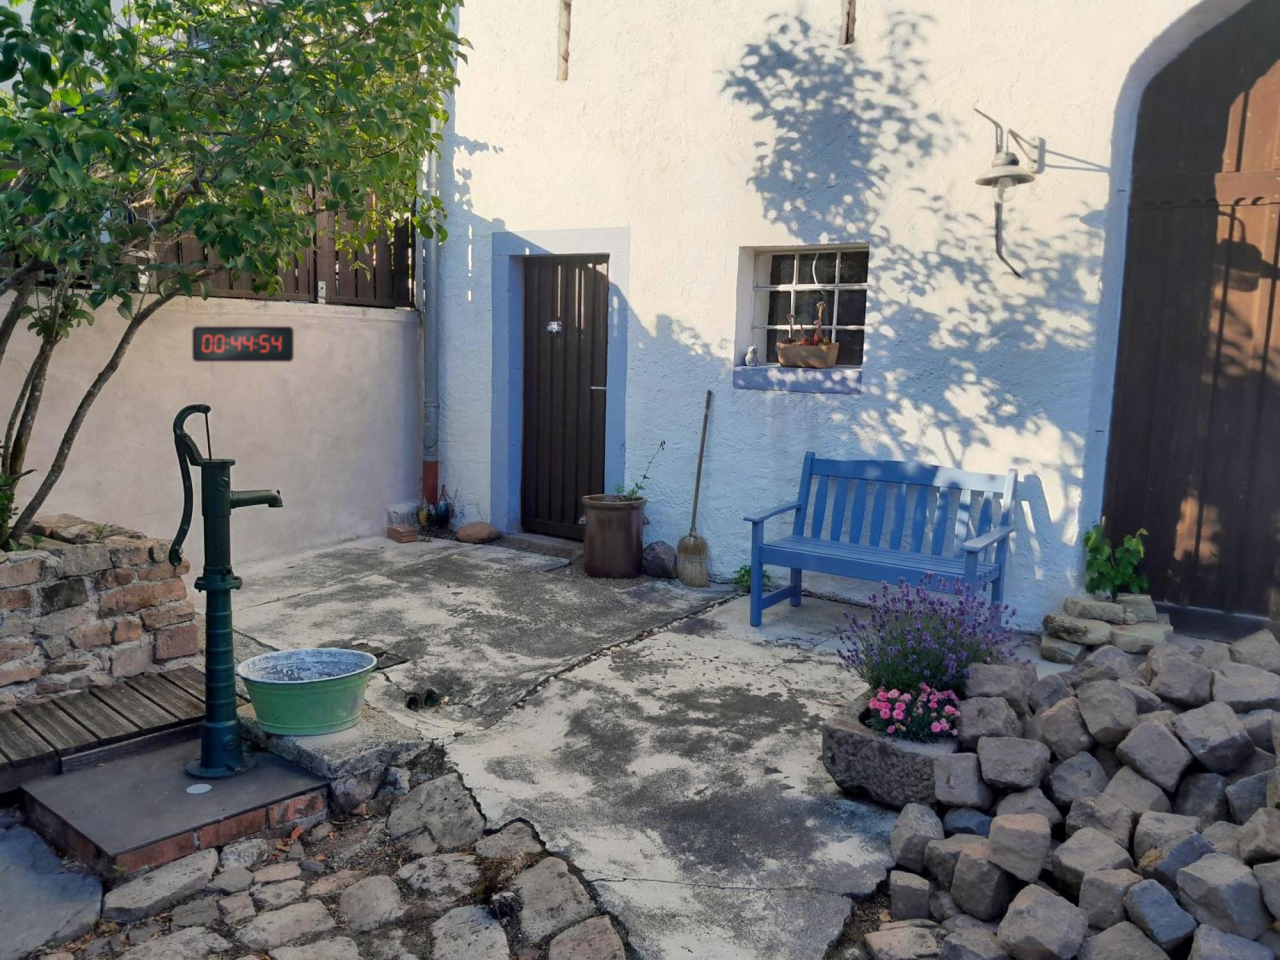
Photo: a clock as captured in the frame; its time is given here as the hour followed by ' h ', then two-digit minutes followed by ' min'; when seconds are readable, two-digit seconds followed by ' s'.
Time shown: 0 h 44 min 54 s
